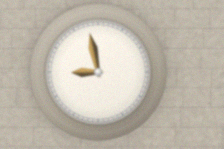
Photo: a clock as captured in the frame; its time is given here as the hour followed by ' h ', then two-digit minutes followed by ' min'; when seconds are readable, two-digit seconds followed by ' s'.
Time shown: 8 h 58 min
